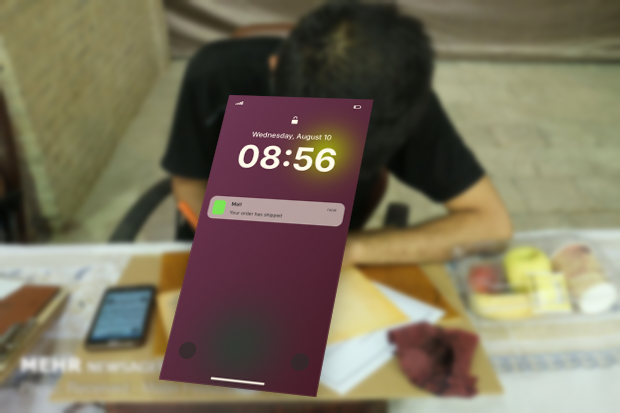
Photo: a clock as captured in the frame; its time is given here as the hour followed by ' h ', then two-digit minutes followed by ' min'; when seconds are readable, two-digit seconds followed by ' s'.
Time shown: 8 h 56 min
